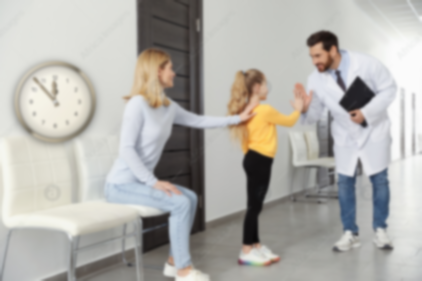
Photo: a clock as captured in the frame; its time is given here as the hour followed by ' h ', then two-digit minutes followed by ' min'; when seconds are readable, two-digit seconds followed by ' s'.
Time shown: 11 h 53 min
